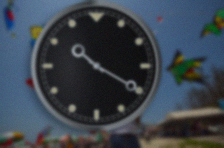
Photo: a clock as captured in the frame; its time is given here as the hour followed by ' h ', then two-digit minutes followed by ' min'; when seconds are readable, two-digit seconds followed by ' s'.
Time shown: 10 h 20 min
